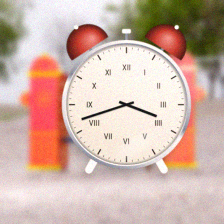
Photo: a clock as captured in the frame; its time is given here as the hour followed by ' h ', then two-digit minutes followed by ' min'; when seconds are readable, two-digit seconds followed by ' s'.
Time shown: 3 h 42 min
